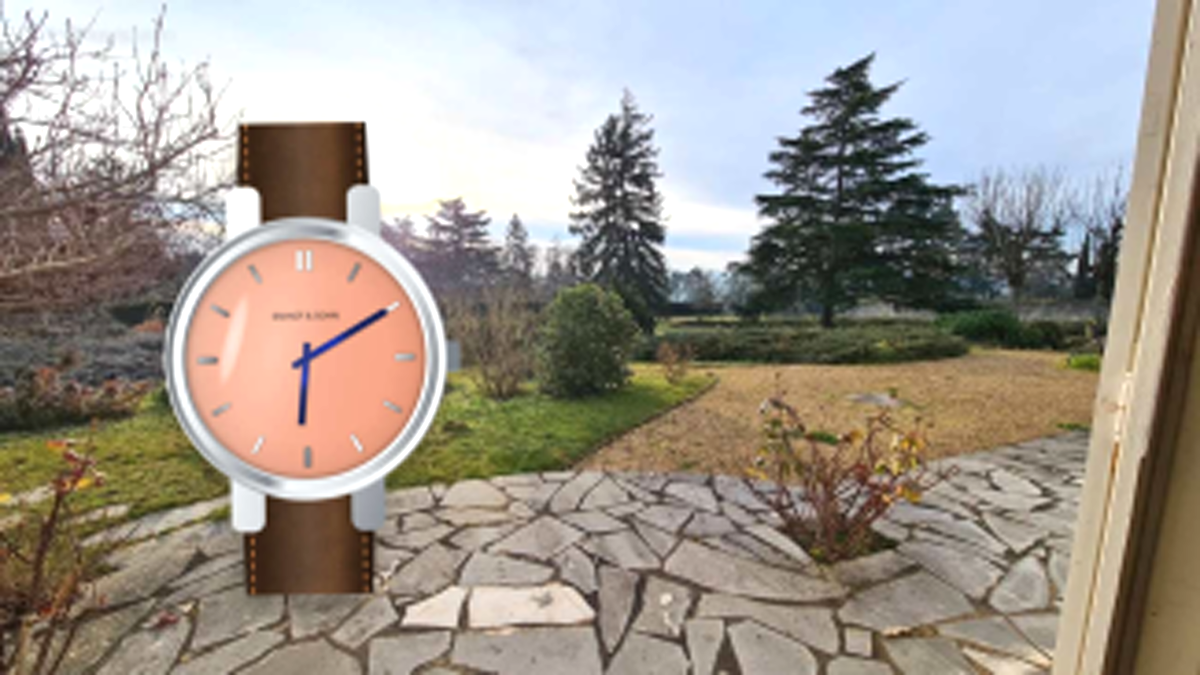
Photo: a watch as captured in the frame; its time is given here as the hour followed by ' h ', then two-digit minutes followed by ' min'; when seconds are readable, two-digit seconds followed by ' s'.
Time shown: 6 h 10 min
